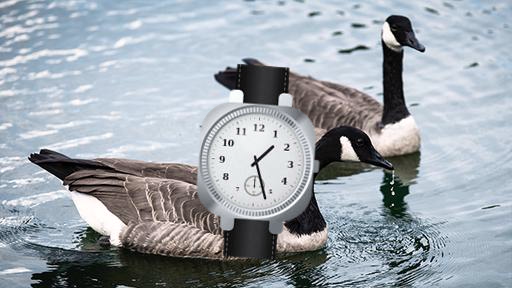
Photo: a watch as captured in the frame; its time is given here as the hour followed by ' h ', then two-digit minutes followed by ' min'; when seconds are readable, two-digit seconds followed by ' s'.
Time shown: 1 h 27 min
